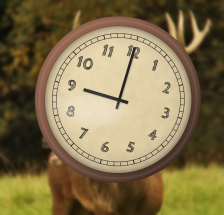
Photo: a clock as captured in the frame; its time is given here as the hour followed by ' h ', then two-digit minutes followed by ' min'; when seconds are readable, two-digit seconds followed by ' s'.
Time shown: 9 h 00 min
